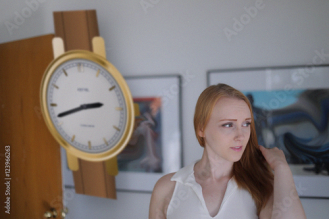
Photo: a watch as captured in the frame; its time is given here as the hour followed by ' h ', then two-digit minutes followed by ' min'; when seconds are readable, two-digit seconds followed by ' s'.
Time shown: 2 h 42 min
